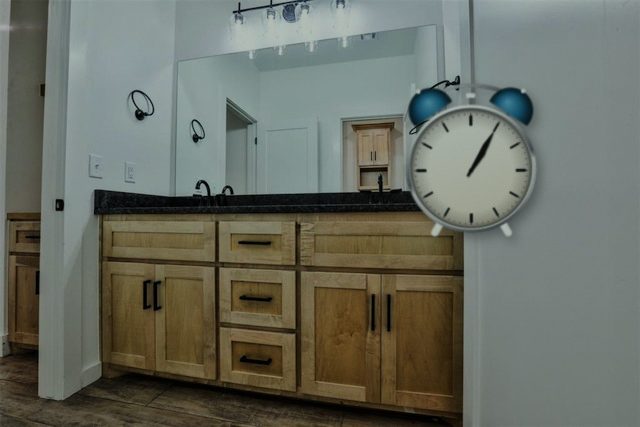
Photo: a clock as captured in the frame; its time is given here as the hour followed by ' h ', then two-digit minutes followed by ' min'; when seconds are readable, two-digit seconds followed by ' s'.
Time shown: 1 h 05 min
